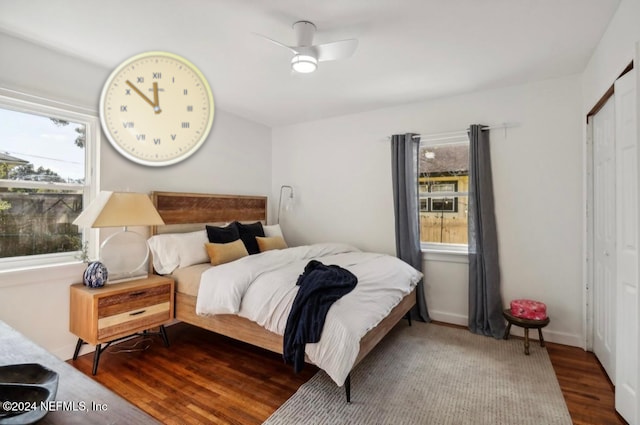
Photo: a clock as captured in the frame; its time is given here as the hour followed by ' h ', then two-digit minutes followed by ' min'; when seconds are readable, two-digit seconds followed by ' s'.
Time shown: 11 h 52 min
